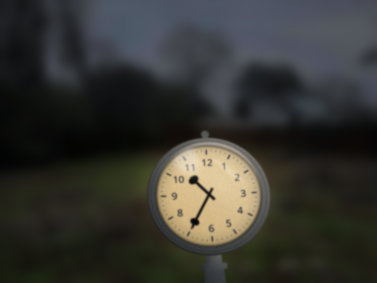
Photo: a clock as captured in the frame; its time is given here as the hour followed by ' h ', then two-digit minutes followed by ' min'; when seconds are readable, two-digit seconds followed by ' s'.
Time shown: 10 h 35 min
